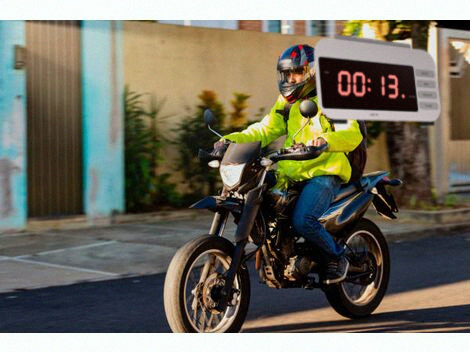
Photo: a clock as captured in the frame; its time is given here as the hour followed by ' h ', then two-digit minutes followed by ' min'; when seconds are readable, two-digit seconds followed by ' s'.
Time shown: 0 h 13 min
